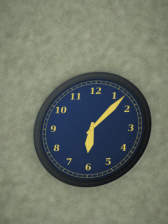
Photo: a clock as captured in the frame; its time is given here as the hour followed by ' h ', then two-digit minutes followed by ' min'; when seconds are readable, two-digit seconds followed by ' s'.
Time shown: 6 h 07 min
